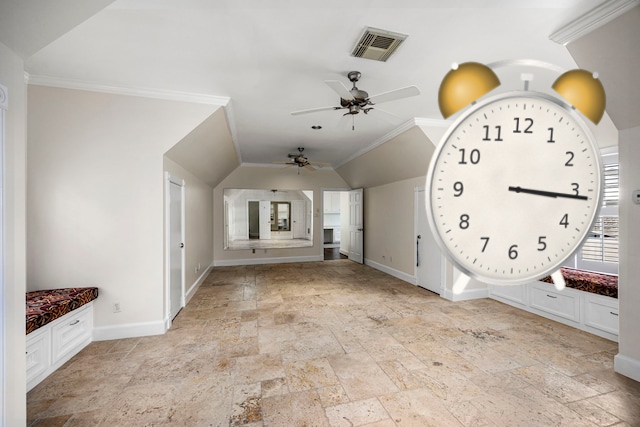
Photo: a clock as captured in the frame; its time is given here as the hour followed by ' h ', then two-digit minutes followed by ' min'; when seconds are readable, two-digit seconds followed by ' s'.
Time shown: 3 h 16 min
